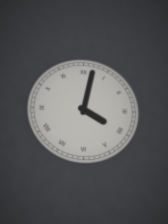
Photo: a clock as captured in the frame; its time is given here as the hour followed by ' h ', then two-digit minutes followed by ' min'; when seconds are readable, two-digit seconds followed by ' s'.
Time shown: 4 h 02 min
